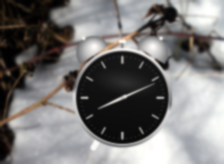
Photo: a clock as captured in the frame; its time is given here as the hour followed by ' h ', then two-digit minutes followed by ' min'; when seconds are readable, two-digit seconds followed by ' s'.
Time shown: 8 h 11 min
